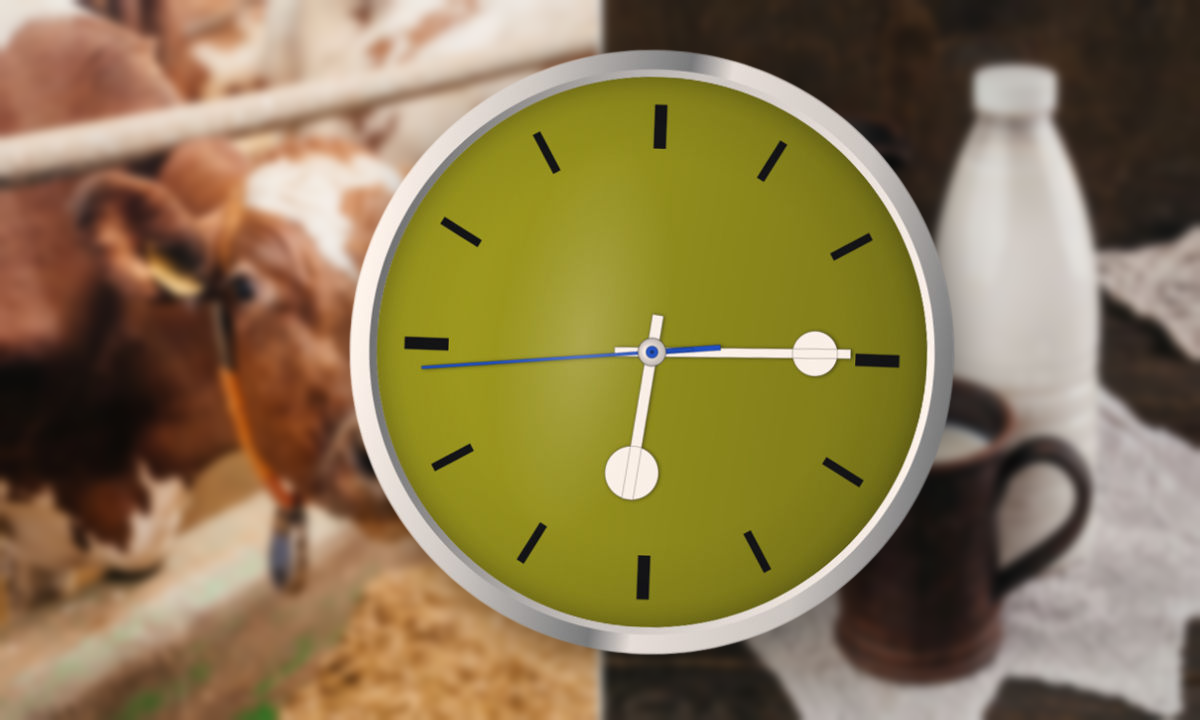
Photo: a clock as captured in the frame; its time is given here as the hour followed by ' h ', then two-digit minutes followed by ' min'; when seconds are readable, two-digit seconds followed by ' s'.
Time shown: 6 h 14 min 44 s
